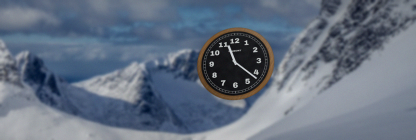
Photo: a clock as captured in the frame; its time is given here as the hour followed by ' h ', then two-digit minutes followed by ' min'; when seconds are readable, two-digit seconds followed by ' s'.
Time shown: 11 h 22 min
